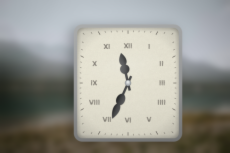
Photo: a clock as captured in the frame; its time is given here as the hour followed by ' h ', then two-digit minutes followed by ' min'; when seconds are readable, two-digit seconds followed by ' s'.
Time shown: 11 h 34 min
